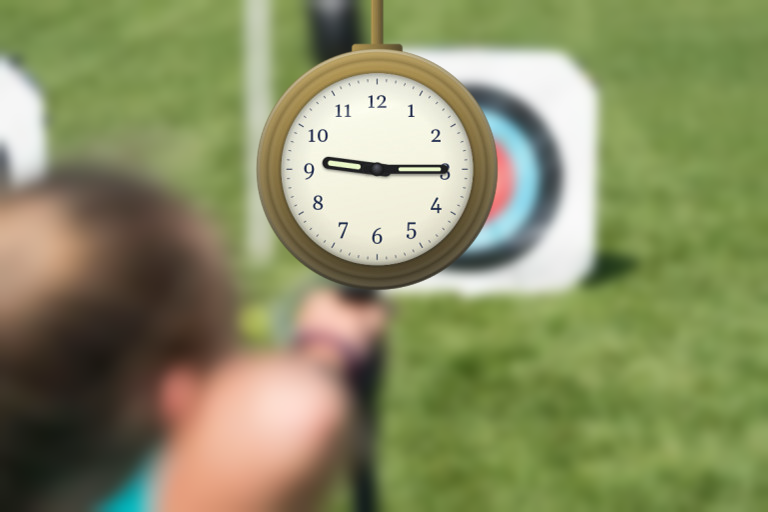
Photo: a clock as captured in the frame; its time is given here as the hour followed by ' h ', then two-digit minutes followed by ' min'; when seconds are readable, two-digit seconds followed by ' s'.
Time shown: 9 h 15 min
